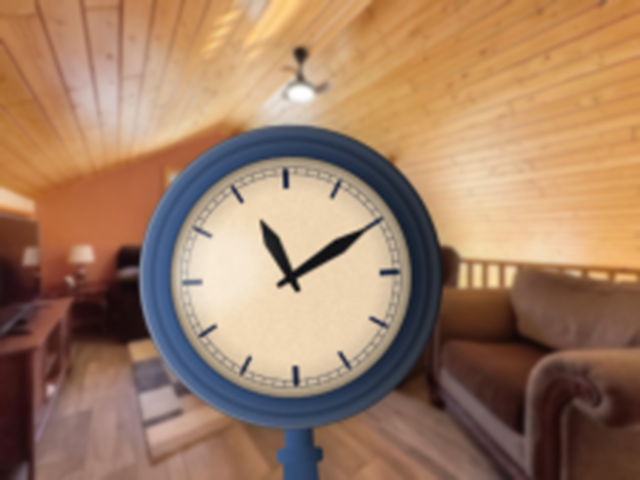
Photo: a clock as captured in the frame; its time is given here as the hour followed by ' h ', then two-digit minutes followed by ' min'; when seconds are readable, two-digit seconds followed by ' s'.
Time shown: 11 h 10 min
